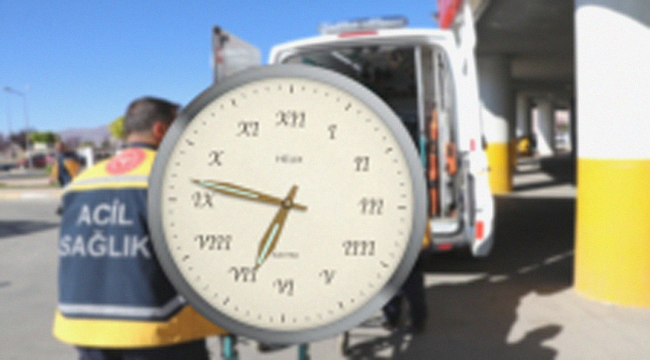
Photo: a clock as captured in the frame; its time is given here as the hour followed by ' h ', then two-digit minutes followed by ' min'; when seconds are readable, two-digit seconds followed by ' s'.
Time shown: 6 h 47 min
